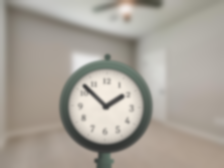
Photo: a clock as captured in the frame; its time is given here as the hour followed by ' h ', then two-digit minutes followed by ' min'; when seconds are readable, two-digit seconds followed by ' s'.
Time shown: 1 h 52 min
